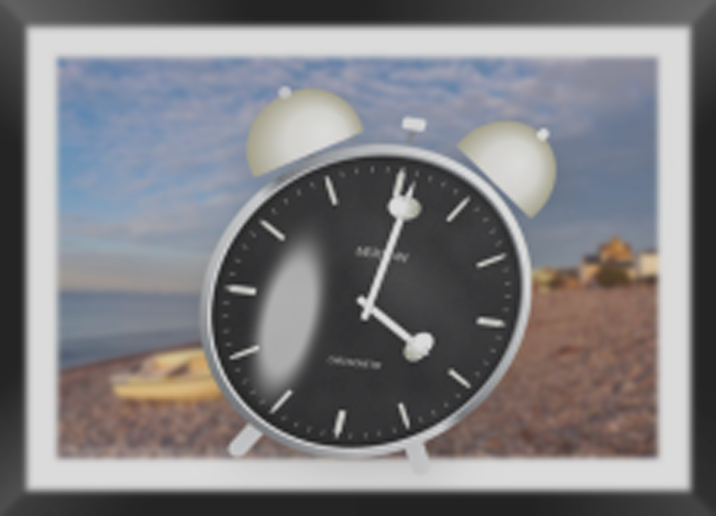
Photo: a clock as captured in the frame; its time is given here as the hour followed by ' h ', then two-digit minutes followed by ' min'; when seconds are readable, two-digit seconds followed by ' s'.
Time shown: 4 h 01 min
